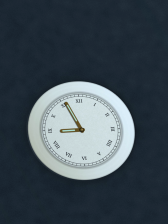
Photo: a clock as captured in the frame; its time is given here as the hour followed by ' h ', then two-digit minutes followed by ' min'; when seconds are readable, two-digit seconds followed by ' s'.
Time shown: 8 h 56 min
